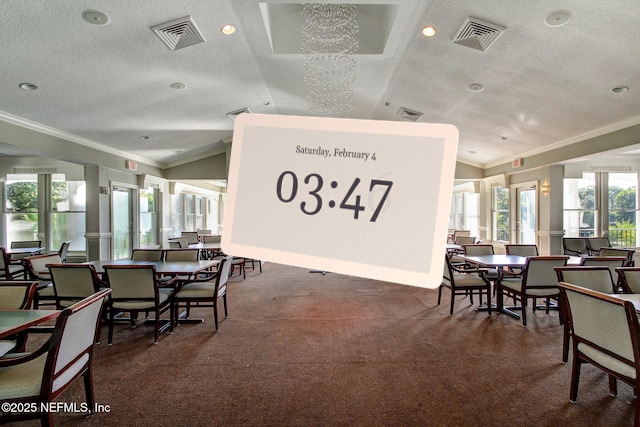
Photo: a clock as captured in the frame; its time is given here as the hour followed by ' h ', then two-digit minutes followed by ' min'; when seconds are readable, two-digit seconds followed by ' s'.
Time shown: 3 h 47 min
